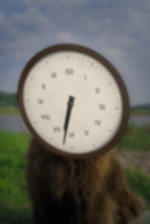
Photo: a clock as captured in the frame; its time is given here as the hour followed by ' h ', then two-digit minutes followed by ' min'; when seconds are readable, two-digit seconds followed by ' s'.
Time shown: 6 h 32 min
